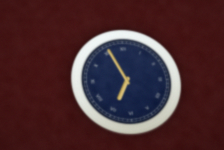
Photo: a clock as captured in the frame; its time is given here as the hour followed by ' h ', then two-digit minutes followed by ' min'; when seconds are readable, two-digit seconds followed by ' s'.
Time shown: 6 h 56 min
